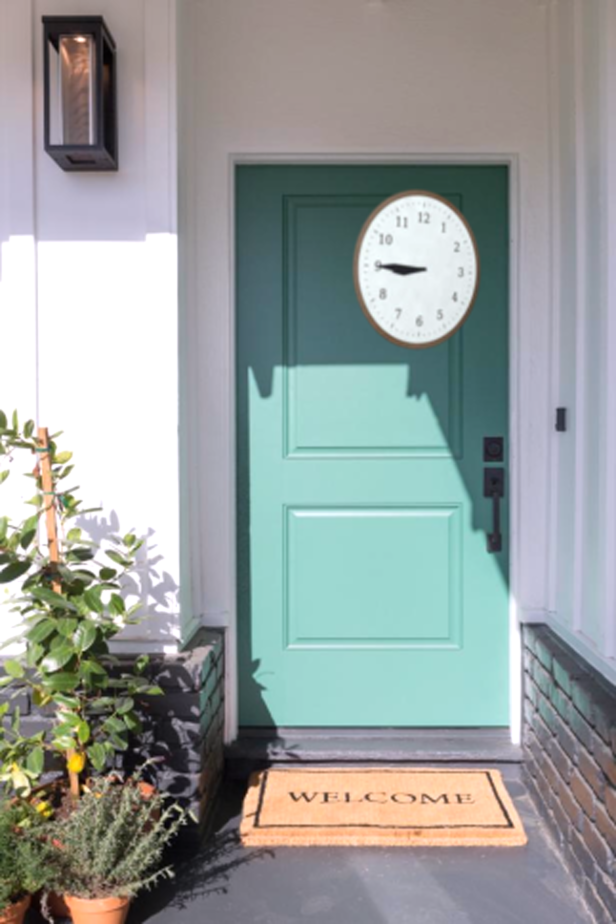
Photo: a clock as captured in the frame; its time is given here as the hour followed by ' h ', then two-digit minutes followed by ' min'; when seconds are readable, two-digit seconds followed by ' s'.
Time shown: 8 h 45 min
